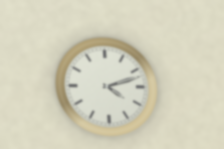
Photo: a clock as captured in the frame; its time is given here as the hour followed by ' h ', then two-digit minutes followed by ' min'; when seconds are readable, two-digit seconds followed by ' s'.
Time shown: 4 h 12 min
